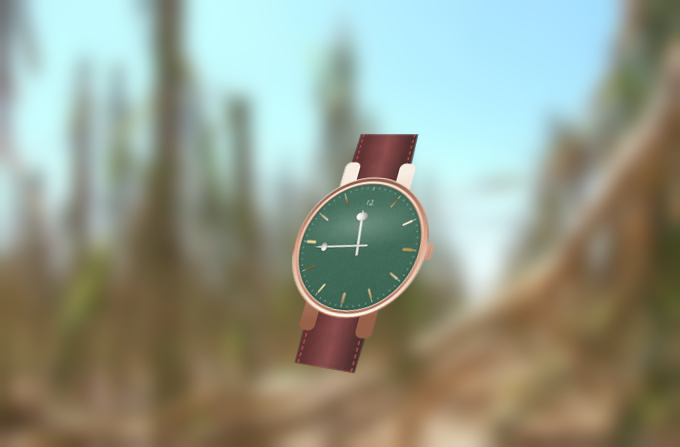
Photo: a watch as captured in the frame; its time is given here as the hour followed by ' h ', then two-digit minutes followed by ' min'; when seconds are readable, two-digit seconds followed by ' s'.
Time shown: 11 h 44 min
